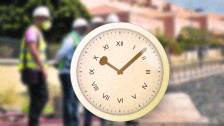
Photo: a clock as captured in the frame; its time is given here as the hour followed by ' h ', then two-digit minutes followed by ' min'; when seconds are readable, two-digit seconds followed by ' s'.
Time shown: 10 h 08 min
